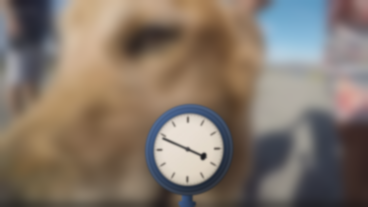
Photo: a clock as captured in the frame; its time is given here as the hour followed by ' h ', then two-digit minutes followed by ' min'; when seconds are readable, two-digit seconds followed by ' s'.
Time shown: 3 h 49 min
